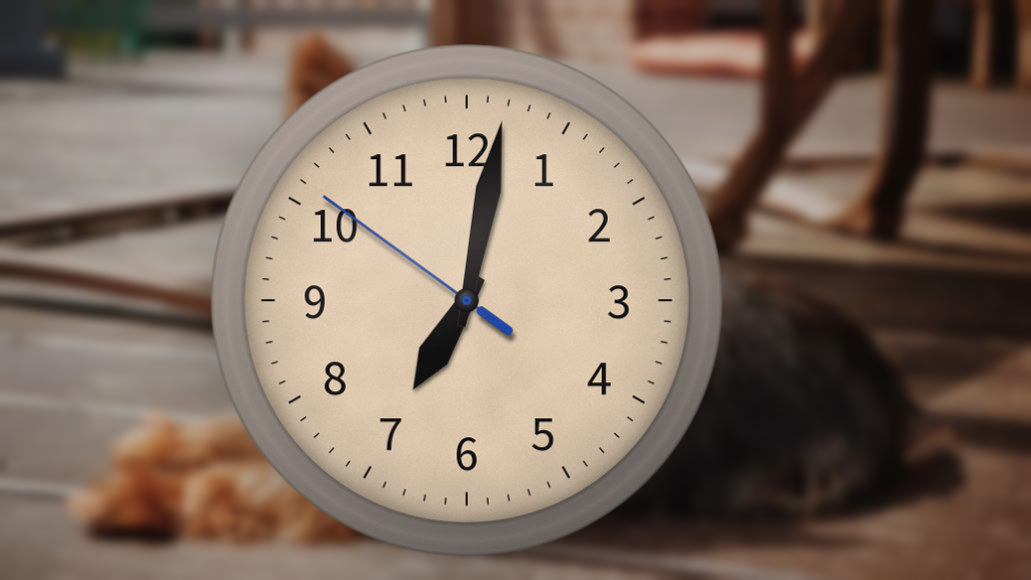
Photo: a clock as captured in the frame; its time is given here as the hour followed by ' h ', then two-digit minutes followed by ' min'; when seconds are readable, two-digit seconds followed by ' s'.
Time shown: 7 h 01 min 51 s
